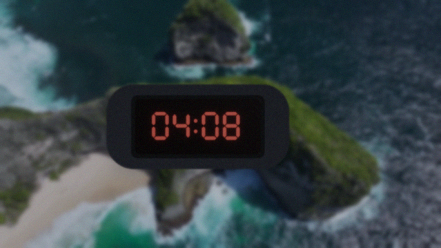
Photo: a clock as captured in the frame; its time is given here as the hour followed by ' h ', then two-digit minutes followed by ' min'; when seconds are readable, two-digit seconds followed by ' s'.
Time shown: 4 h 08 min
